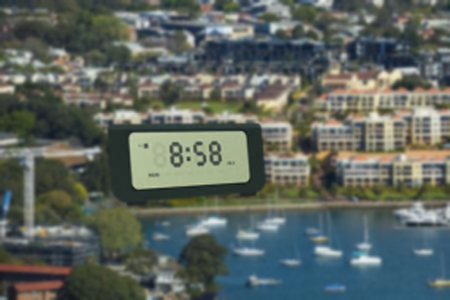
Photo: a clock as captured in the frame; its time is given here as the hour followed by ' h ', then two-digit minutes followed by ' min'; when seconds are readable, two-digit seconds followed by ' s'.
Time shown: 8 h 58 min
